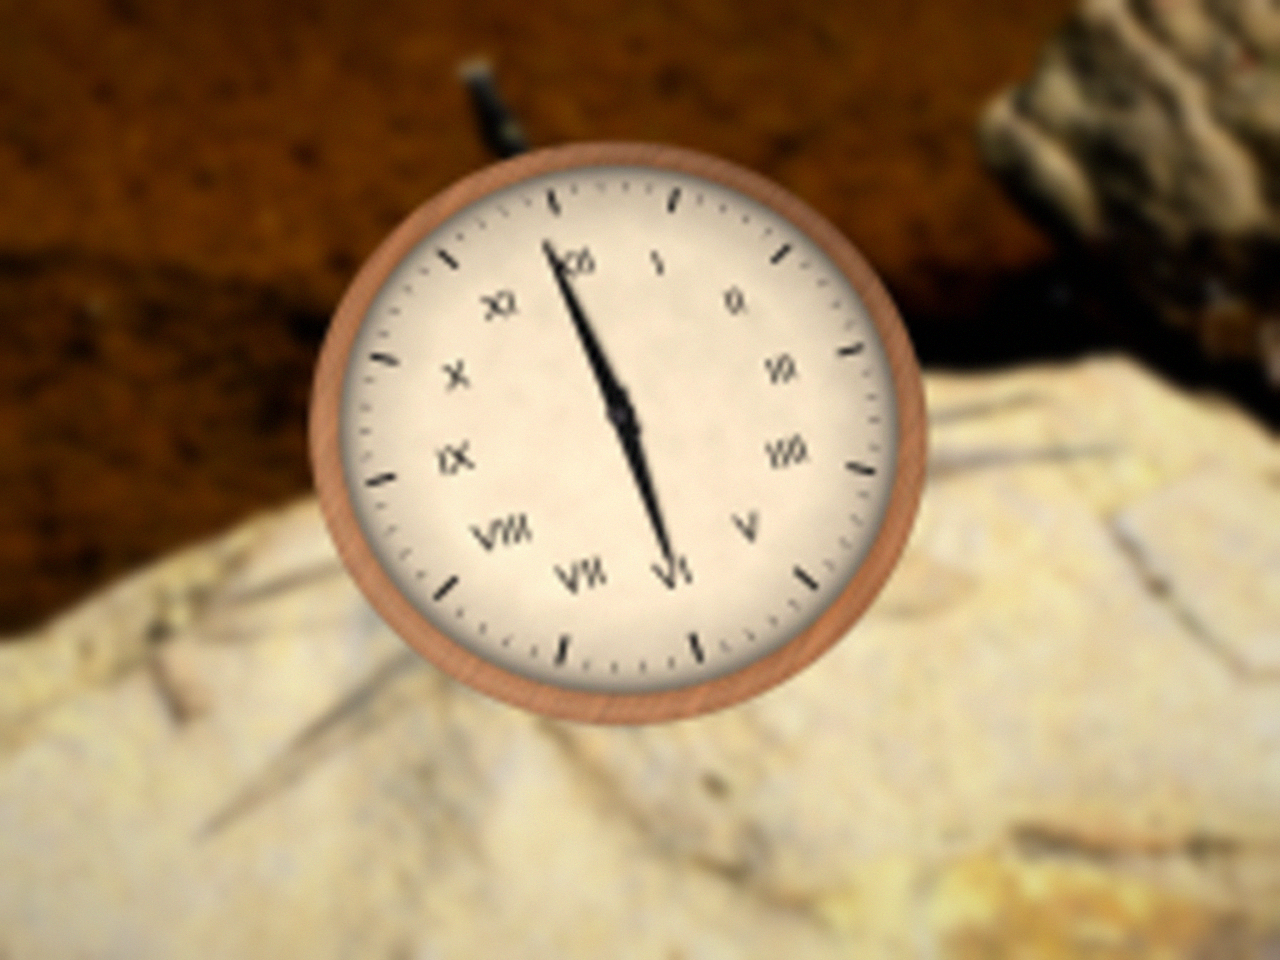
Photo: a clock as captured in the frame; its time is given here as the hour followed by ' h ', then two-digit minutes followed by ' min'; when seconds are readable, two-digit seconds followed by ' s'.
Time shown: 5 h 59 min
